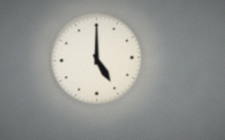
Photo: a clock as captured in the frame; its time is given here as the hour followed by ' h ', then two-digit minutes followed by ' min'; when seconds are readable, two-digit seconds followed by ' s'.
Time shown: 5 h 00 min
